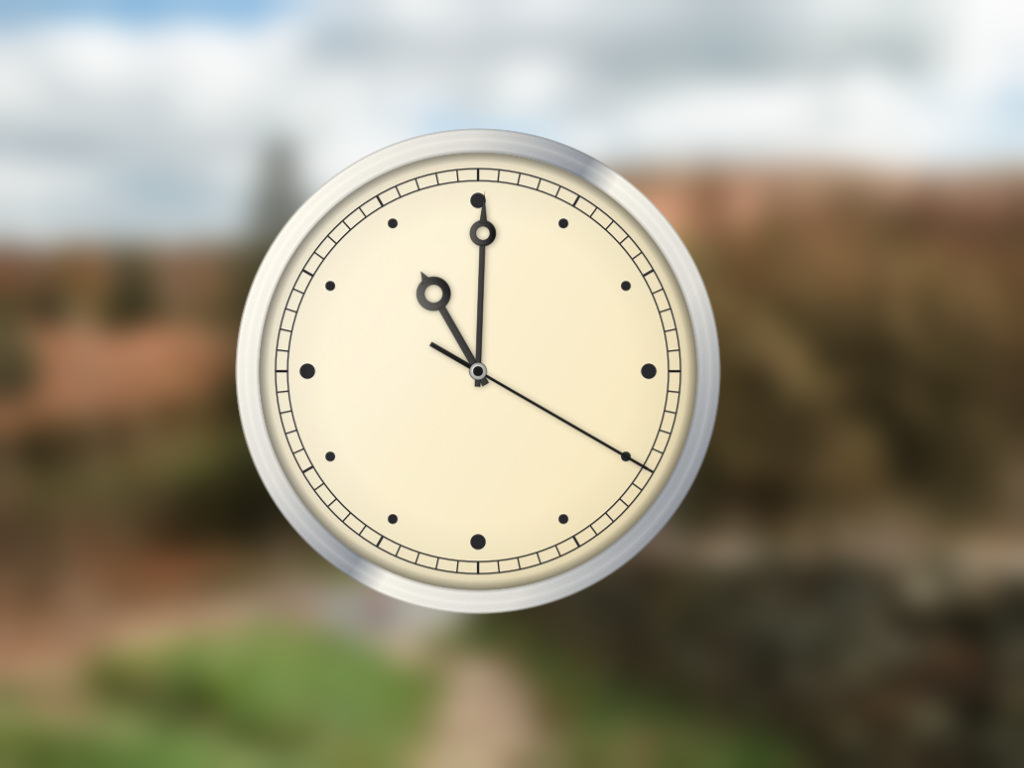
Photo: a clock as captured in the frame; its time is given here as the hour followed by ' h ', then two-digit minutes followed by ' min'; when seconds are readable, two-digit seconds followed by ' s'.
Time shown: 11 h 00 min 20 s
